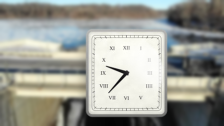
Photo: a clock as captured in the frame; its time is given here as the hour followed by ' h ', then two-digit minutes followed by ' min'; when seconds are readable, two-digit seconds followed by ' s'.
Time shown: 9 h 37 min
